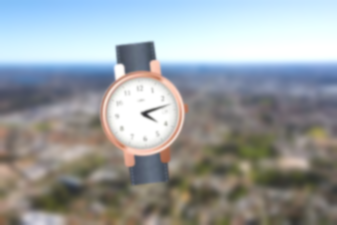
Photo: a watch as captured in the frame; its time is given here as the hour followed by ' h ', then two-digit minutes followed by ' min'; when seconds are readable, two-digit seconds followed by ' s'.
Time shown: 4 h 13 min
